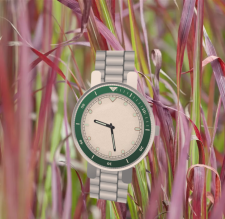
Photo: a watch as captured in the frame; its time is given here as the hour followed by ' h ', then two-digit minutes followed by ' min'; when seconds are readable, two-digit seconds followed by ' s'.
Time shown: 9 h 28 min
